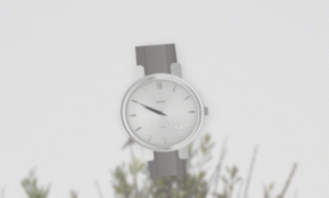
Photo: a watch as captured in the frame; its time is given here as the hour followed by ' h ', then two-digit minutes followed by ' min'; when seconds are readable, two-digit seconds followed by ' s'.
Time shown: 9 h 50 min
